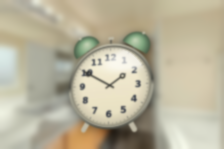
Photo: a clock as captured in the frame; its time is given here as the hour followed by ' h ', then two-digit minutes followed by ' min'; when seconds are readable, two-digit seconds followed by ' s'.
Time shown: 1 h 50 min
